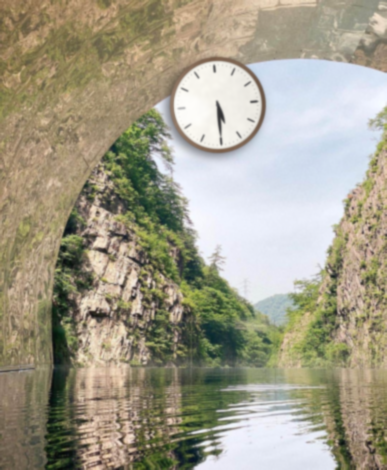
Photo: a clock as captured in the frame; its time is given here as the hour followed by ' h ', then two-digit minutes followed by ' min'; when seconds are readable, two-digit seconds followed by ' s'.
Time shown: 5 h 30 min
